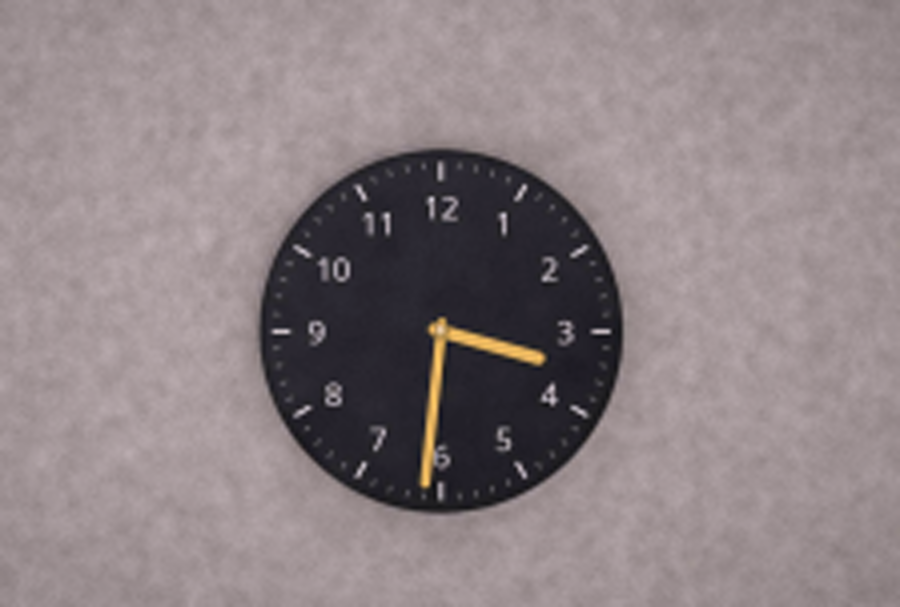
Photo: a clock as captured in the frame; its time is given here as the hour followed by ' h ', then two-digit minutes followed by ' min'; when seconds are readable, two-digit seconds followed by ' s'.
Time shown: 3 h 31 min
